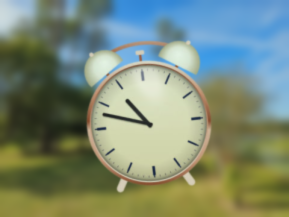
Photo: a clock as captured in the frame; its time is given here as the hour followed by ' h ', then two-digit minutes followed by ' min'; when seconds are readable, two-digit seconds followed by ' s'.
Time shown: 10 h 48 min
